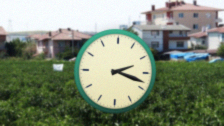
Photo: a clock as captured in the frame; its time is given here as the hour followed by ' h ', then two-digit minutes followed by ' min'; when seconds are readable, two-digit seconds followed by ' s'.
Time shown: 2 h 18 min
